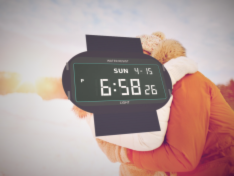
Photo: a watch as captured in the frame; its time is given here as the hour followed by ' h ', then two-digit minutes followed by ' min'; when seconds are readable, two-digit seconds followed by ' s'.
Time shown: 6 h 58 min 26 s
